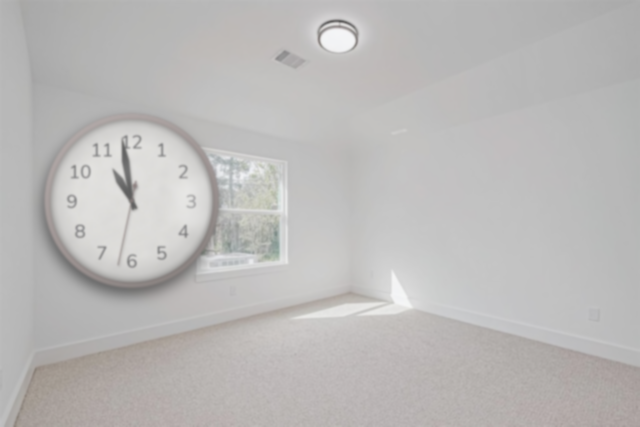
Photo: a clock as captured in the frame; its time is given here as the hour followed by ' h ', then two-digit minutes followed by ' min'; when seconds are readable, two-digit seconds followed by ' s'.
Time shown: 10 h 58 min 32 s
